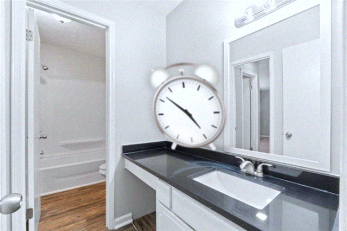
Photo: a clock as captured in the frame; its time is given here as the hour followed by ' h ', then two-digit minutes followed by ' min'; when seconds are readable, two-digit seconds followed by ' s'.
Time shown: 4 h 52 min
